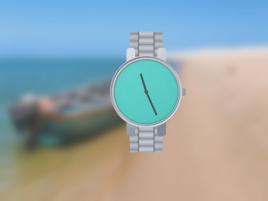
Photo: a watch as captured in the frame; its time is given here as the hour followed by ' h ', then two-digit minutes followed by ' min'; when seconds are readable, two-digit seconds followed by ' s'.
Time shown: 11 h 26 min
